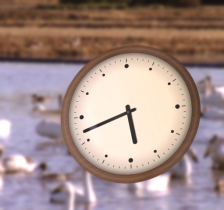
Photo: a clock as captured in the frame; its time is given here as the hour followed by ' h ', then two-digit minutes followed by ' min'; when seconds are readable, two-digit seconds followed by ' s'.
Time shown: 5 h 42 min
